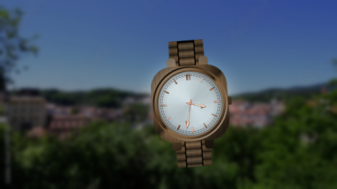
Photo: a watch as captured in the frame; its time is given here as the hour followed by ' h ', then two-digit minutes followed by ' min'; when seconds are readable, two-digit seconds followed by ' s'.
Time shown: 3 h 32 min
